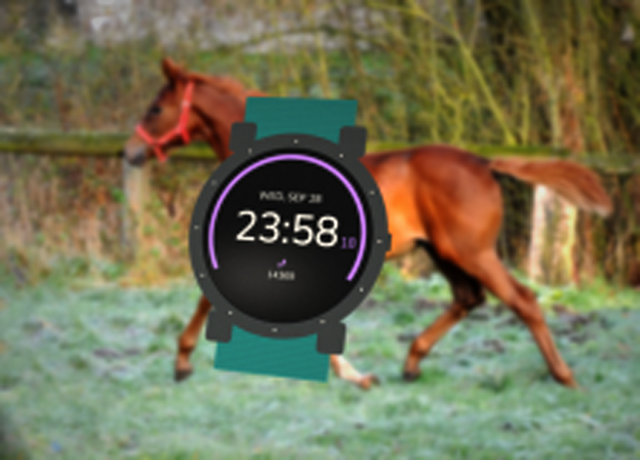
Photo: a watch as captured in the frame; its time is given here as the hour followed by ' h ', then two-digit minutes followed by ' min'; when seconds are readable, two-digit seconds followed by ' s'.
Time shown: 23 h 58 min
